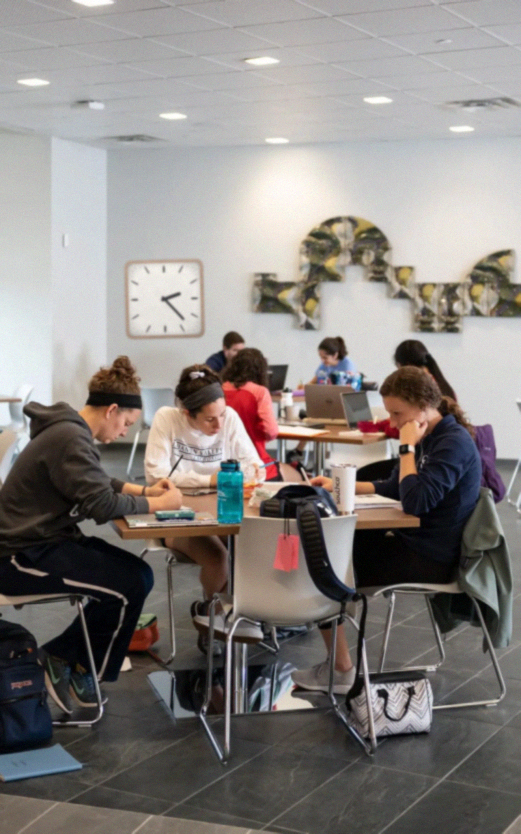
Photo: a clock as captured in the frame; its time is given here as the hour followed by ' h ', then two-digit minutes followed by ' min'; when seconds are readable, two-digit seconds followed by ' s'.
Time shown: 2 h 23 min
